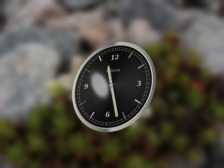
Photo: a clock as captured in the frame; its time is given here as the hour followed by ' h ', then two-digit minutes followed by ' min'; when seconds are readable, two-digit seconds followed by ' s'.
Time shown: 11 h 27 min
